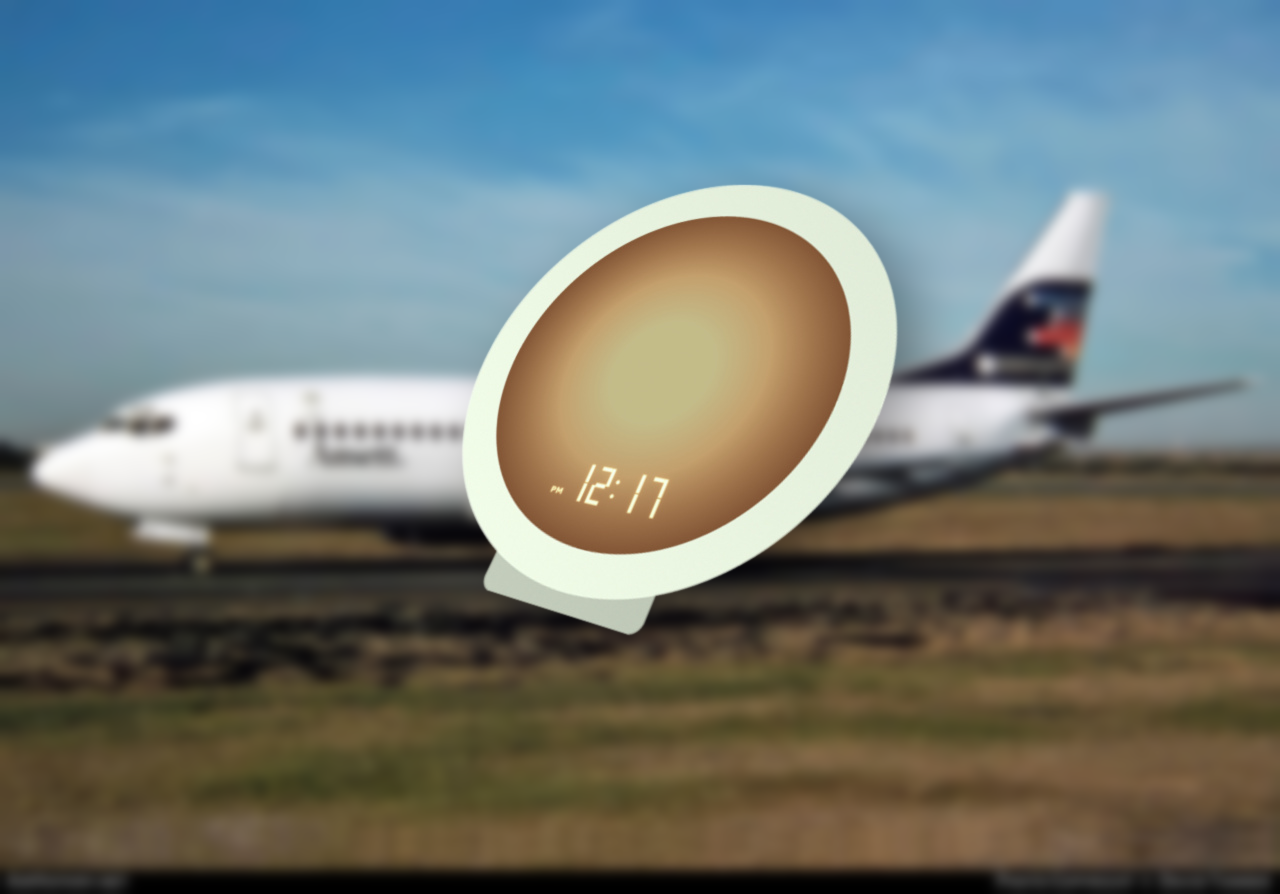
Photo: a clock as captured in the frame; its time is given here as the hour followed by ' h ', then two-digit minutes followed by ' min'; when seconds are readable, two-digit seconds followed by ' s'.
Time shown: 12 h 17 min
